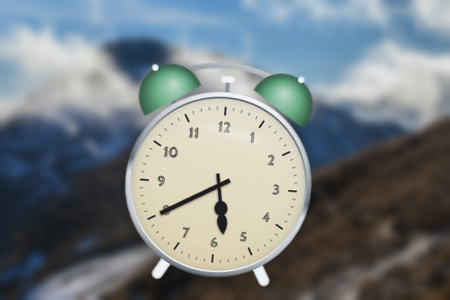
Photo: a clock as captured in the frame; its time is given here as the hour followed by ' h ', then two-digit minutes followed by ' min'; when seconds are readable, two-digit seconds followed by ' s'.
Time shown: 5 h 40 min
